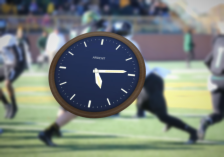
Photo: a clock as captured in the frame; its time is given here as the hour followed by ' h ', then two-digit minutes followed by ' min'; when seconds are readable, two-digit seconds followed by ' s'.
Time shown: 5 h 14 min
